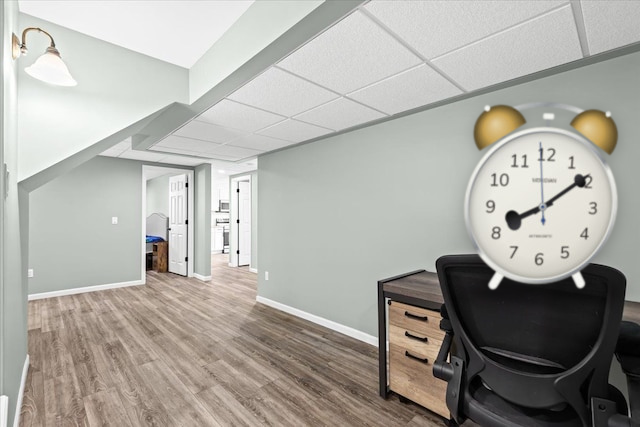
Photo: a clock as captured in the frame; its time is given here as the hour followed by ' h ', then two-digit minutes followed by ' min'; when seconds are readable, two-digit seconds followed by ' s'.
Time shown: 8 h 08 min 59 s
